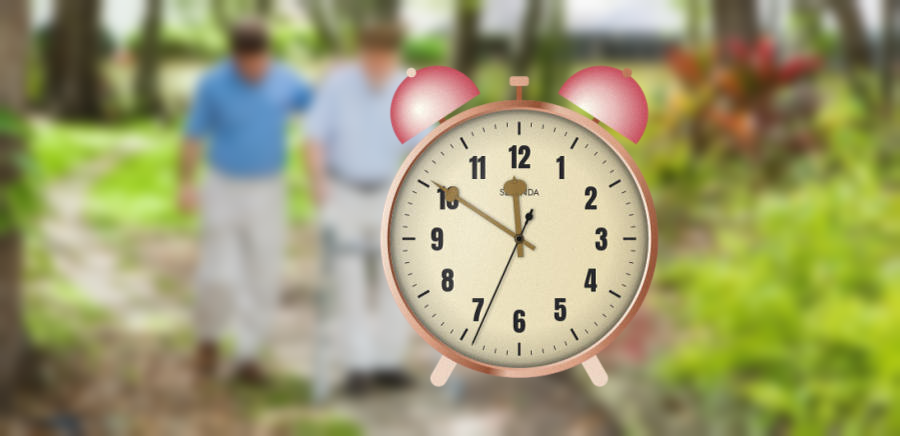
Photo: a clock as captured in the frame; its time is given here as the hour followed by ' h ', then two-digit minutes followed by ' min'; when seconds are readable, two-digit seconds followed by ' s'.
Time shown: 11 h 50 min 34 s
